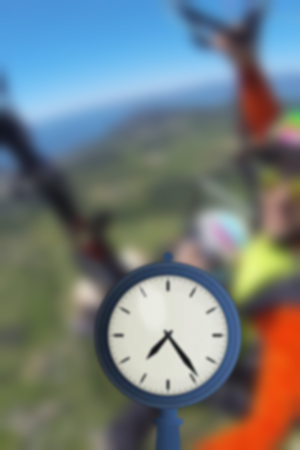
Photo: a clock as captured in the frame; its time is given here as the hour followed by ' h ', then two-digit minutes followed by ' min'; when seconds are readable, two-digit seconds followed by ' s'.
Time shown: 7 h 24 min
